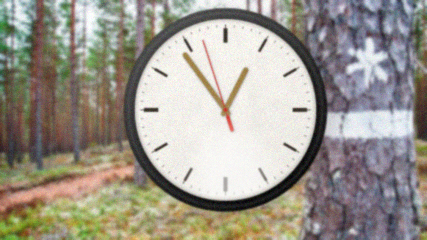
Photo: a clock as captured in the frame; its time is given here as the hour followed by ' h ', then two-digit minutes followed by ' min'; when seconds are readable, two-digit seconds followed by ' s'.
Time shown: 12 h 53 min 57 s
